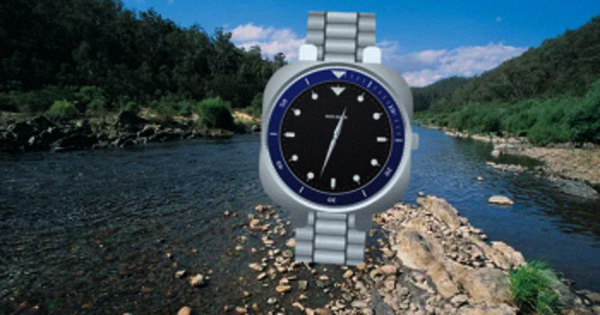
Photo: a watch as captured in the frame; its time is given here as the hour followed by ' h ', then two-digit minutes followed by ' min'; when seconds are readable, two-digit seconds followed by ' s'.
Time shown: 12 h 33 min
